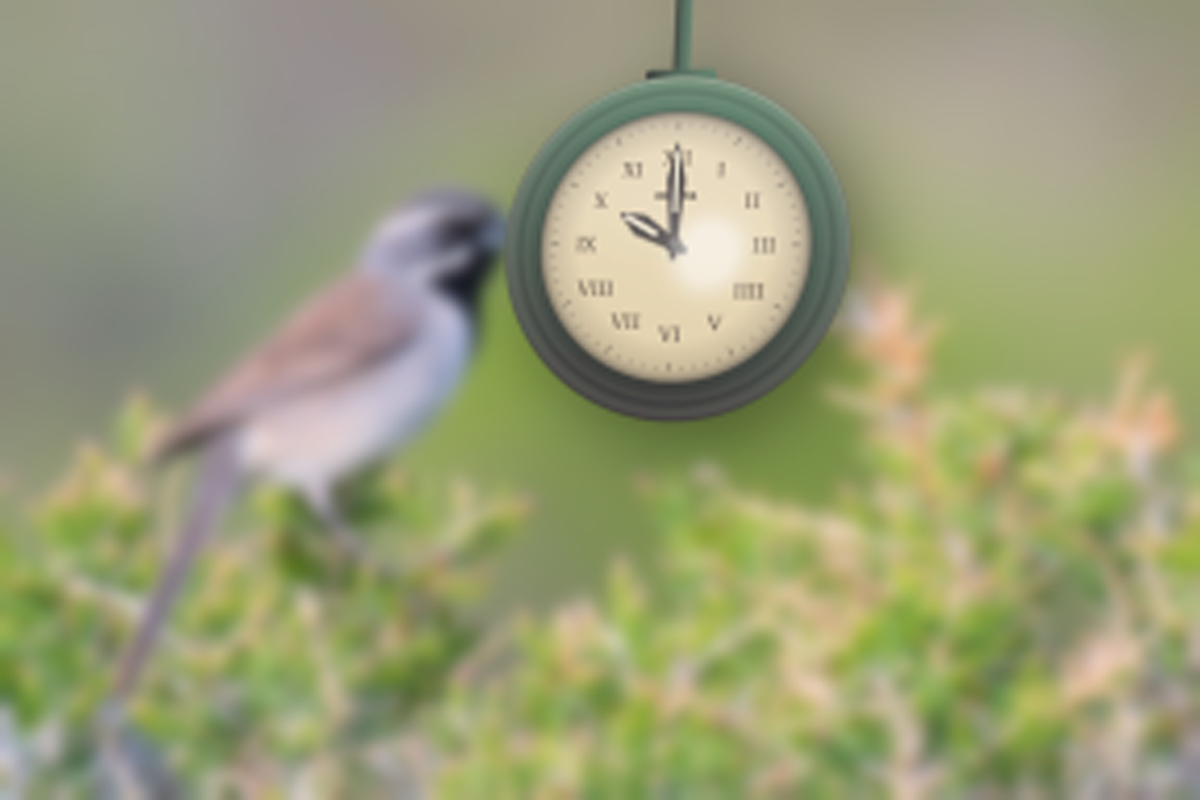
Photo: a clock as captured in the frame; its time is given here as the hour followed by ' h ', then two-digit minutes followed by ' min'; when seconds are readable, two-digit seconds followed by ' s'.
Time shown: 10 h 00 min
